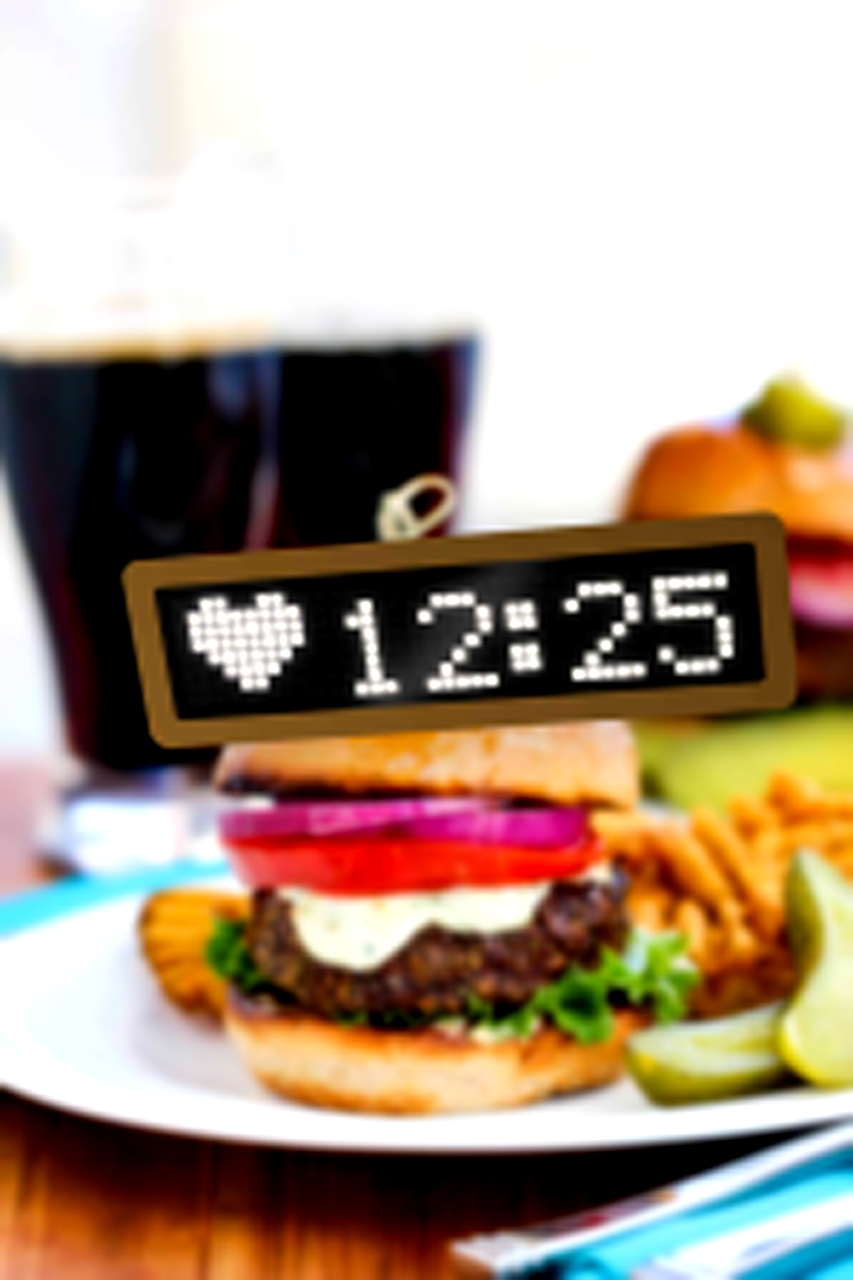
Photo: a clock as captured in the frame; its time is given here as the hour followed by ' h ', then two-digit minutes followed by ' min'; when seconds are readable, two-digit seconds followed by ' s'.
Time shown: 12 h 25 min
